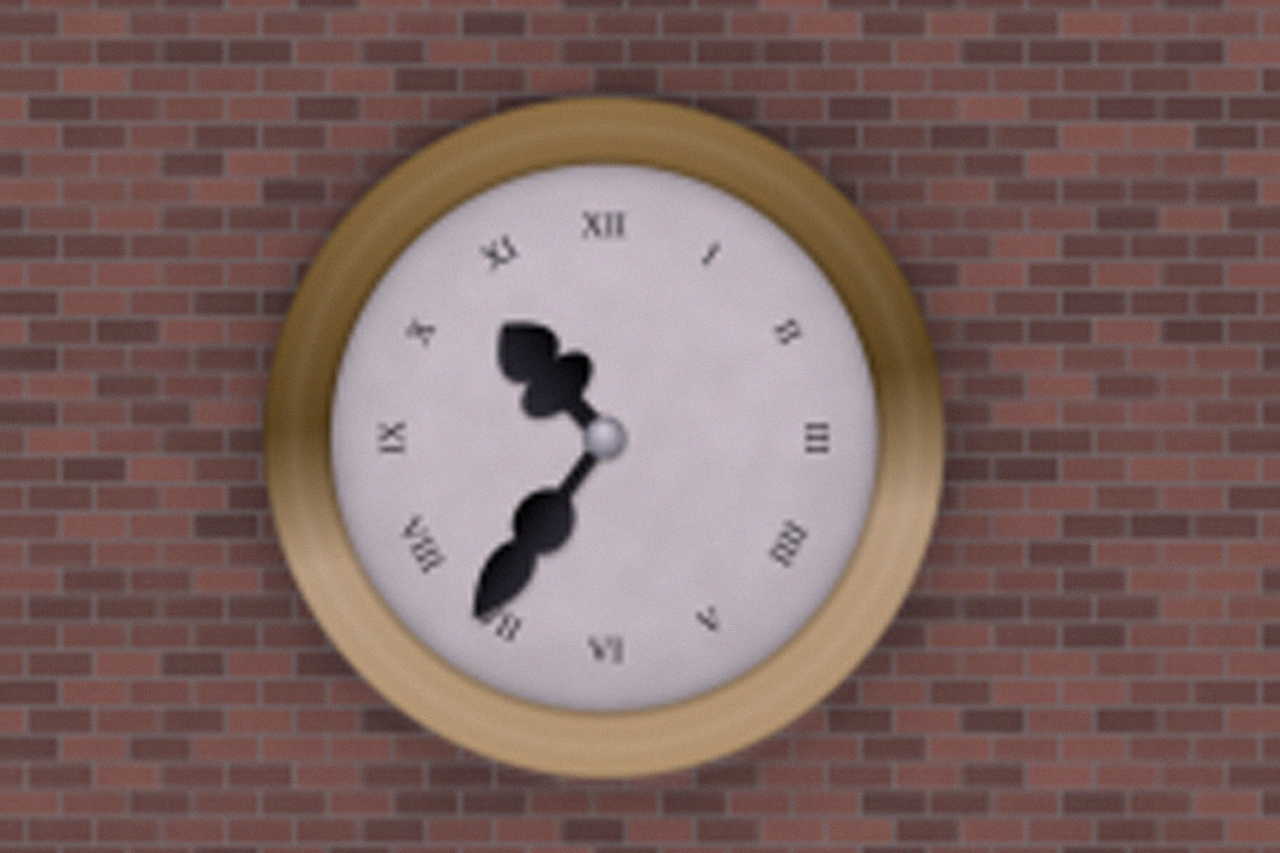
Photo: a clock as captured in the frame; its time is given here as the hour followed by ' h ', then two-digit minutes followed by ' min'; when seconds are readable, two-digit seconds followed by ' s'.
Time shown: 10 h 36 min
